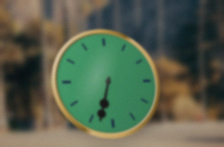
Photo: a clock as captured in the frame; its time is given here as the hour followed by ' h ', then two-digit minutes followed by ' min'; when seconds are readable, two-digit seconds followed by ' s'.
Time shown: 6 h 33 min
